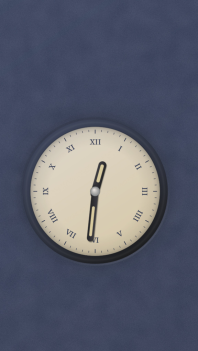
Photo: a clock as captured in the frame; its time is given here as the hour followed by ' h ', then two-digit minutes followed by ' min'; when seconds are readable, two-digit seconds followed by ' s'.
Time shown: 12 h 31 min
